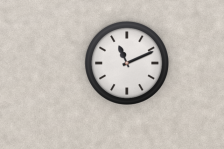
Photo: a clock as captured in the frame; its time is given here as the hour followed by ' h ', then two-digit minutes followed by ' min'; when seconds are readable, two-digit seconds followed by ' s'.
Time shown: 11 h 11 min
